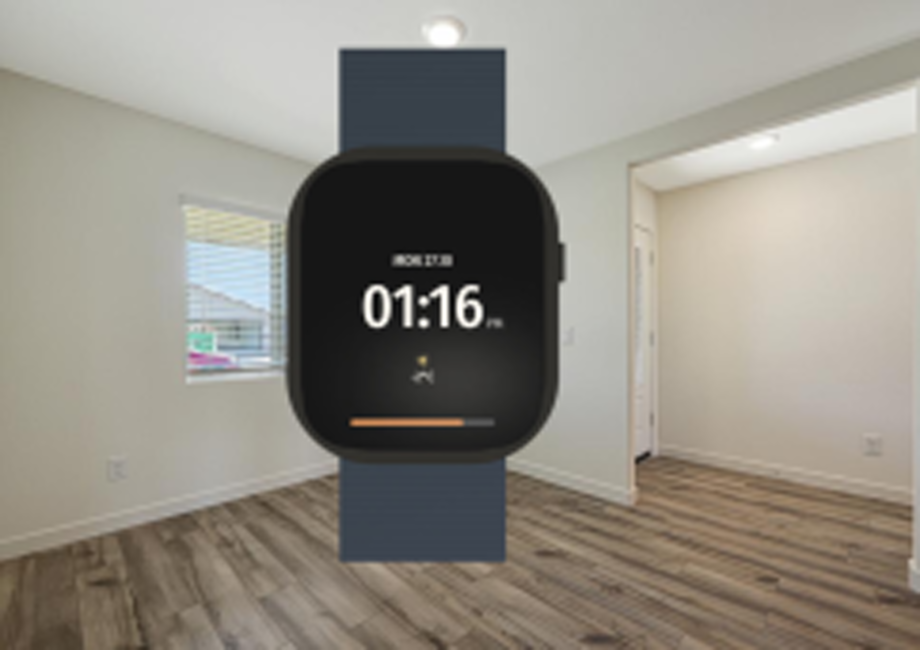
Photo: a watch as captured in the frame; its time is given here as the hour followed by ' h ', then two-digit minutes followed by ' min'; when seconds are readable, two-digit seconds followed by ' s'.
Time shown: 1 h 16 min
